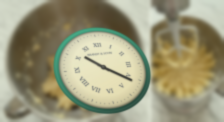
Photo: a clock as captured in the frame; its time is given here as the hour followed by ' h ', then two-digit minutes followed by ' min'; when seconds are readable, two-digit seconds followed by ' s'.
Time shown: 10 h 21 min
